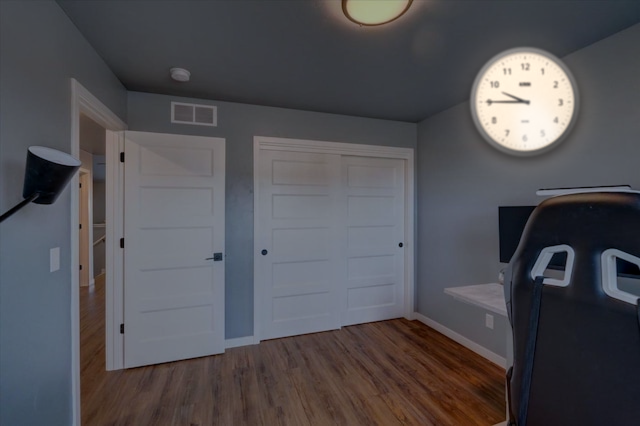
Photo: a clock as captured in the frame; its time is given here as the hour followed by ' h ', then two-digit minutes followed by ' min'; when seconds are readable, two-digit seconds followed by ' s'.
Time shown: 9 h 45 min
